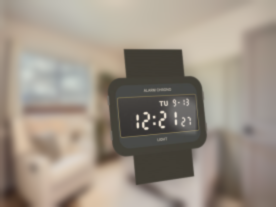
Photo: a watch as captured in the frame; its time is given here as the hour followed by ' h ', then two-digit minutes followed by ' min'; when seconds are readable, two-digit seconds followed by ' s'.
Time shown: 12 h 21 min
